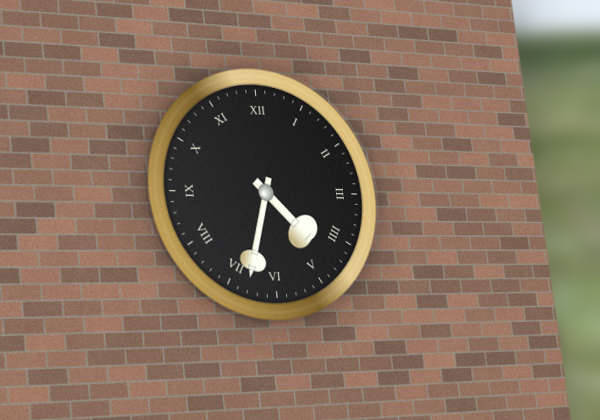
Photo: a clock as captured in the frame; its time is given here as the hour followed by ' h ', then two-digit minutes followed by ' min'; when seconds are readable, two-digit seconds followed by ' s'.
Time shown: 4 h 33 min
